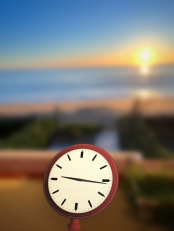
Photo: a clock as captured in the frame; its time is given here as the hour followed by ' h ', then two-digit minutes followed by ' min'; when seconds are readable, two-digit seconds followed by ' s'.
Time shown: 9 h 16 min
